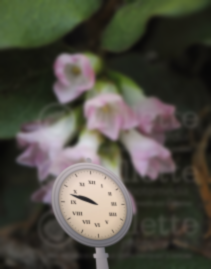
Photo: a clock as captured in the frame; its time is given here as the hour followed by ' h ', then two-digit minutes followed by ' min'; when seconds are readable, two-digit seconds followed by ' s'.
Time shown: 9 h 48 min
